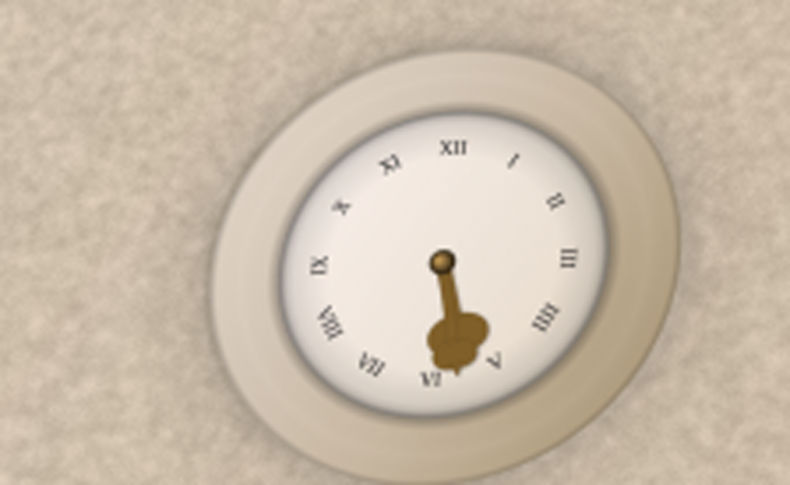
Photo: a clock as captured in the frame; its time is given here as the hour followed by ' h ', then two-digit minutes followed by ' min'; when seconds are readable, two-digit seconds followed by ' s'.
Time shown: 5 h 28 min
